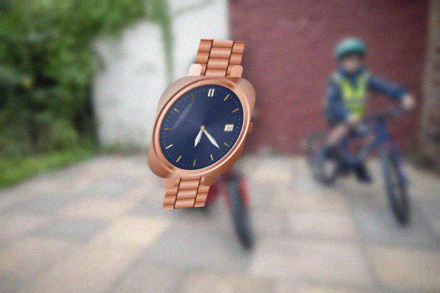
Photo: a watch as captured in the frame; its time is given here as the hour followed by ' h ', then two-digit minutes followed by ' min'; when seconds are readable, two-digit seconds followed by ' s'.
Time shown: 6 h 22 min
